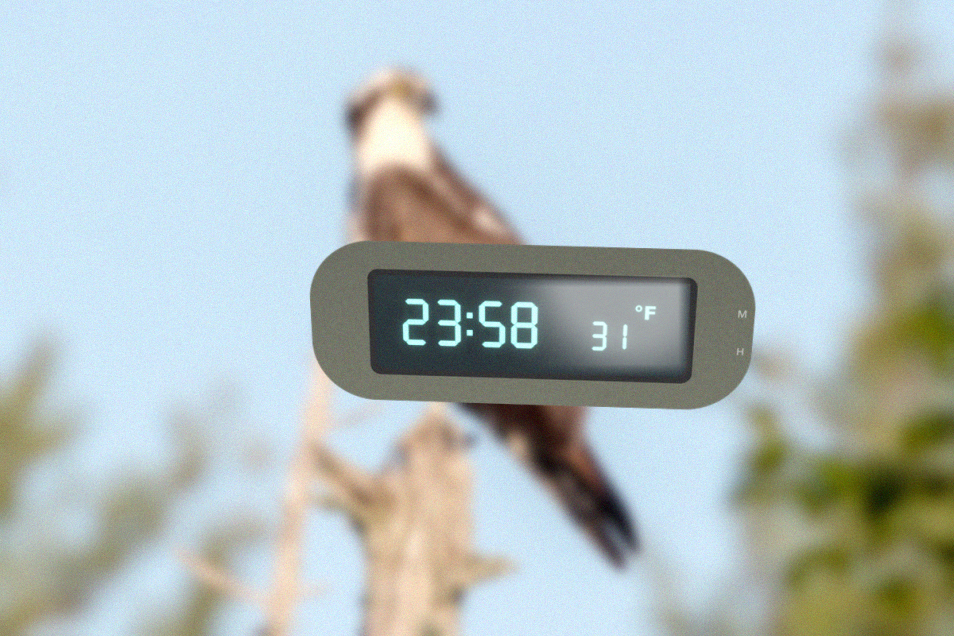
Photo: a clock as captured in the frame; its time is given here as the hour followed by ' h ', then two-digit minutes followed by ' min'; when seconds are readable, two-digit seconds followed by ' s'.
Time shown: 23 h 58 min
